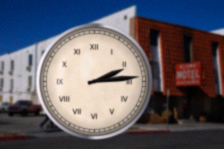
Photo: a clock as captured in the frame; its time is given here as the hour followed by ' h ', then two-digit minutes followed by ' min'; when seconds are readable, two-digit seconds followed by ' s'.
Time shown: 2 h 14 min
